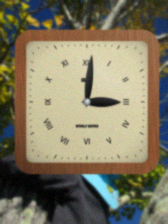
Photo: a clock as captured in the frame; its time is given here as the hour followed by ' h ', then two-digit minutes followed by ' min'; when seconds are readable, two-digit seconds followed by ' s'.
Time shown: 3 h 01 min
